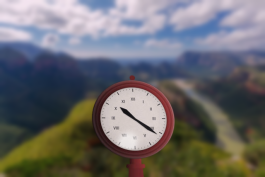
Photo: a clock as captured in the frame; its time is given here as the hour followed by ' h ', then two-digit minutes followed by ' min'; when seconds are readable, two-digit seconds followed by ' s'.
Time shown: 10 h 21 min
